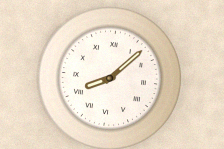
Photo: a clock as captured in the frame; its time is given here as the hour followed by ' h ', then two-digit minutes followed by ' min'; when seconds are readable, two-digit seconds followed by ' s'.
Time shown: 8 h 07 min
